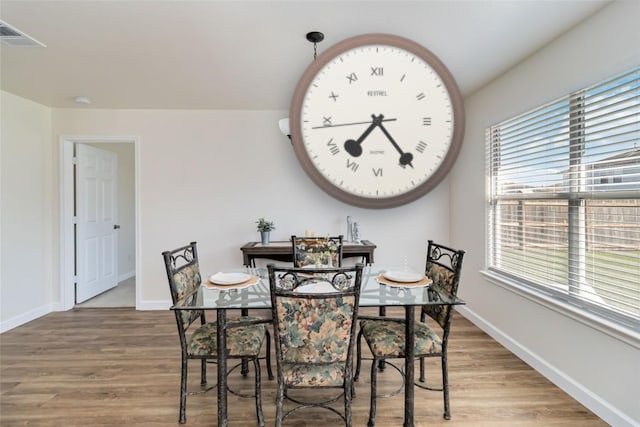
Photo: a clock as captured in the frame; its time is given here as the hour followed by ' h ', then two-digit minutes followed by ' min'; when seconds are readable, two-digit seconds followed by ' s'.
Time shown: 7 h 23 min 44 s
